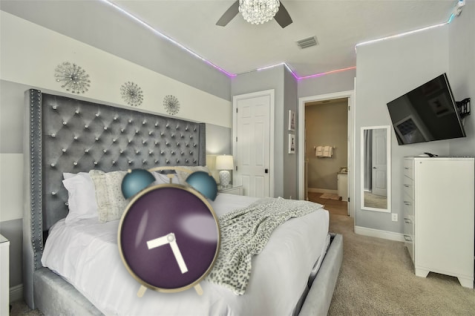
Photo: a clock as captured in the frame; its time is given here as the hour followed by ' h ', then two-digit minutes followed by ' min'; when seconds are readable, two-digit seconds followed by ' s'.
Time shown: 8 h 26 min
